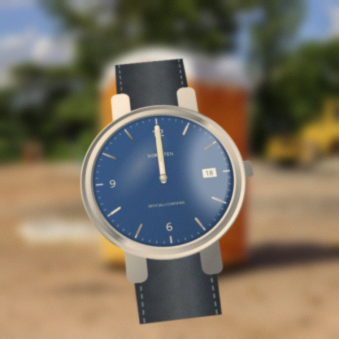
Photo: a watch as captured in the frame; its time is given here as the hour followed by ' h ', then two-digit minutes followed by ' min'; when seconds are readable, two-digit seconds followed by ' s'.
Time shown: 12 h 00 min
